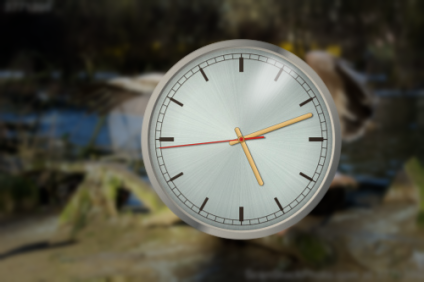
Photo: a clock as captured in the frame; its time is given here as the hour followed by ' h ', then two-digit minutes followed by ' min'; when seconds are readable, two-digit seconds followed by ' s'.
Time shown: 5 h 11 min 44 s
